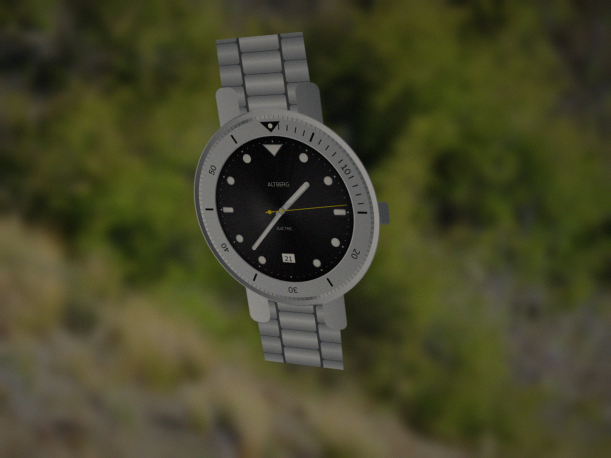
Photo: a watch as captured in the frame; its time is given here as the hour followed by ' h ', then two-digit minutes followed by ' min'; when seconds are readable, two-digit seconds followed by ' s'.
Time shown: 1 h 37 min 14 s
